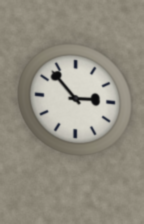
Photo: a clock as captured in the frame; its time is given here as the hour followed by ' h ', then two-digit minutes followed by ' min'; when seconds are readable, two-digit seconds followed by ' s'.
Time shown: 2 h 53 min
